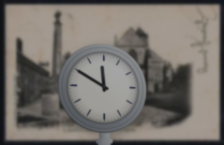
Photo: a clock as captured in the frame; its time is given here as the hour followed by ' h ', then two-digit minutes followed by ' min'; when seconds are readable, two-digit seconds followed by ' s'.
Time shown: 11 h 50 min
